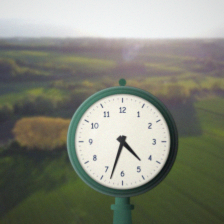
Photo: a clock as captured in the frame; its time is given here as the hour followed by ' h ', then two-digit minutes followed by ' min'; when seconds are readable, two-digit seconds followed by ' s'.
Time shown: 4 h 33 min
